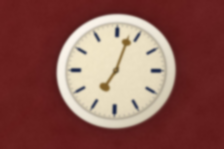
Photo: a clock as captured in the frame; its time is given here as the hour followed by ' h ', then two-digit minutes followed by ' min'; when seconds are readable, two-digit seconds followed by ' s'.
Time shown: 7 h 03 min
